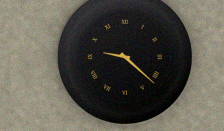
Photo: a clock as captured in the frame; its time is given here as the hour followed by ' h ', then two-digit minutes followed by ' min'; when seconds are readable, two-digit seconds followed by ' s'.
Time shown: 9 h 22 min
